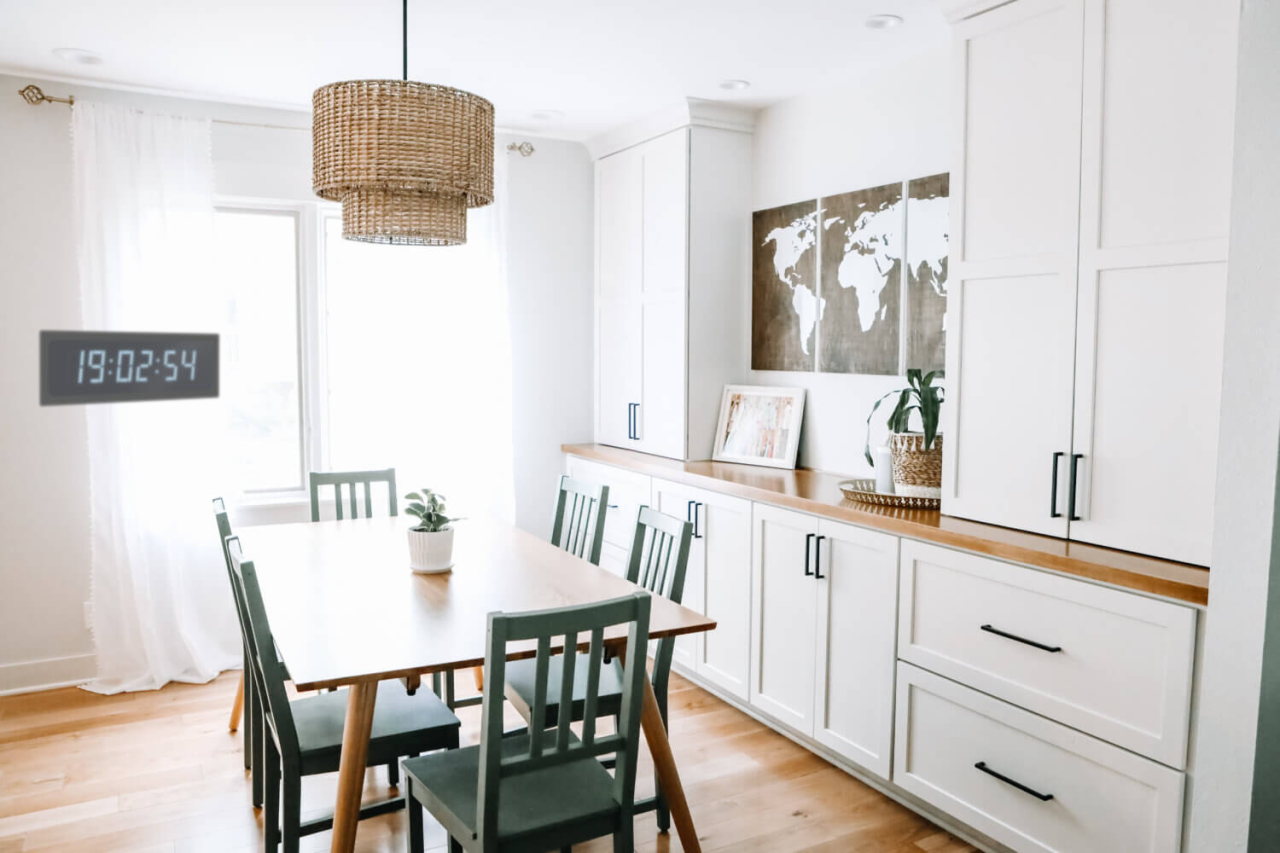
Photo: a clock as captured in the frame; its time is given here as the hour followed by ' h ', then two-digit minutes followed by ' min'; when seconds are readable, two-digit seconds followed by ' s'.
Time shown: 19 h 02 min 54 s
